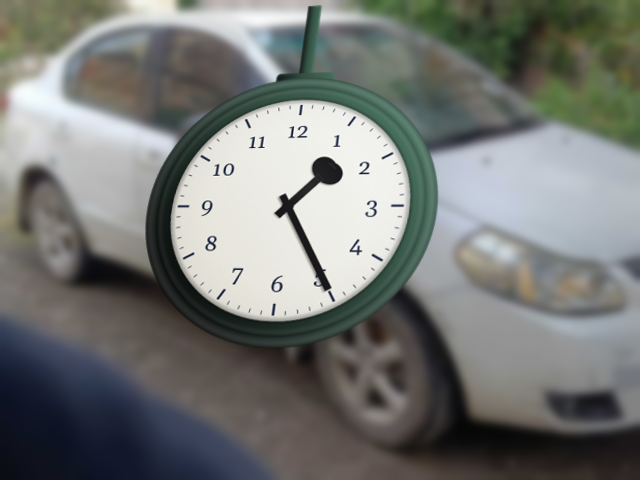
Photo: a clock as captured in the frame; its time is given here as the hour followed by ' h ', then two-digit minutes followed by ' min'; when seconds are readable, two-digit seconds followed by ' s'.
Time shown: 1 h 25 min
